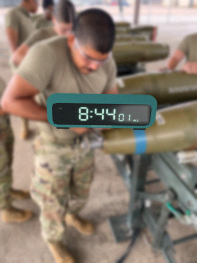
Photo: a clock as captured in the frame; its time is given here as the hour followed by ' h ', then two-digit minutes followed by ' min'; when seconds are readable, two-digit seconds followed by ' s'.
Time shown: 8 h 44 min 01 s
